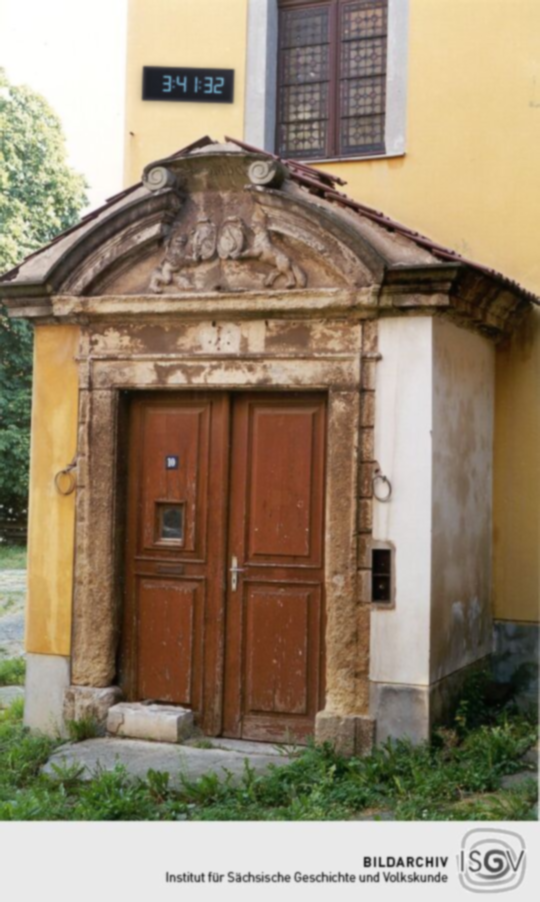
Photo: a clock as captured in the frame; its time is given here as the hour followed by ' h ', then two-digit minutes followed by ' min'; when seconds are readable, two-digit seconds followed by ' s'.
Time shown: 3 h 41 min 32 s
